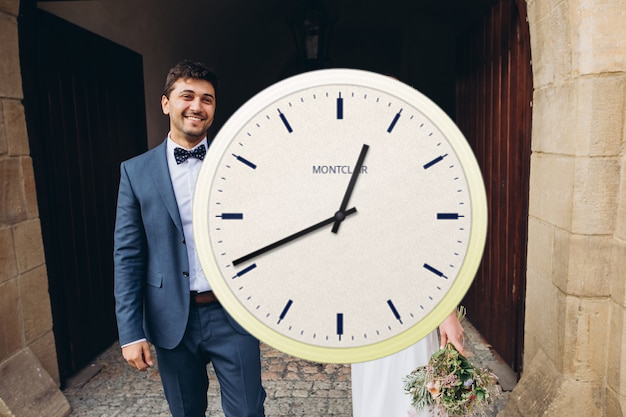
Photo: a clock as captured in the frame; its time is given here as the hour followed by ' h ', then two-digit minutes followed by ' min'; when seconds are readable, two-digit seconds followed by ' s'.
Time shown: 12 h 41 min
